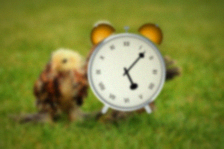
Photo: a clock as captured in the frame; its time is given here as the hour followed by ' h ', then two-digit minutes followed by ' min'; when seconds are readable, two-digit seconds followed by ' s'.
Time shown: 5 h 07 min
